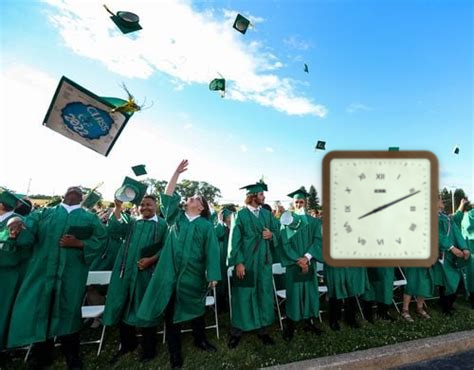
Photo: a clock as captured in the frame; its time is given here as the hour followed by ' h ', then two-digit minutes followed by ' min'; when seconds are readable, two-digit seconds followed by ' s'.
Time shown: 8 h 11 min
